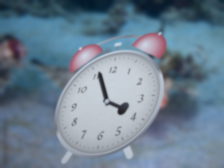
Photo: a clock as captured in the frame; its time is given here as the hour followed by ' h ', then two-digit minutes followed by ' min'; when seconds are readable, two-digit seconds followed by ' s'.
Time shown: 3 h 56 min
